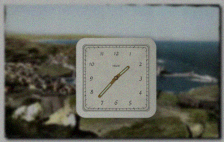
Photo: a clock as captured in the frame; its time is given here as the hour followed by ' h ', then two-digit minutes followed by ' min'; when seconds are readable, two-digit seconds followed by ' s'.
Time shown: 1 h 37 min
